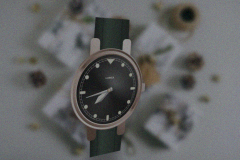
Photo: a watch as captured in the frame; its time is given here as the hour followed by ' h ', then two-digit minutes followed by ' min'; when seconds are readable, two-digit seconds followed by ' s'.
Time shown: 7 h 43 min
